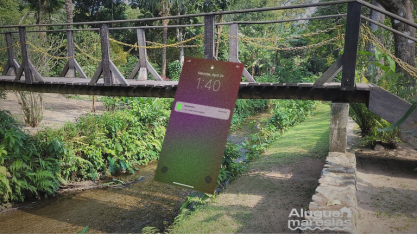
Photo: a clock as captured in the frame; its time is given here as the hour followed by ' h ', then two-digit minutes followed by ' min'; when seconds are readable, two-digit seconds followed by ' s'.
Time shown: 1 h 40 min
